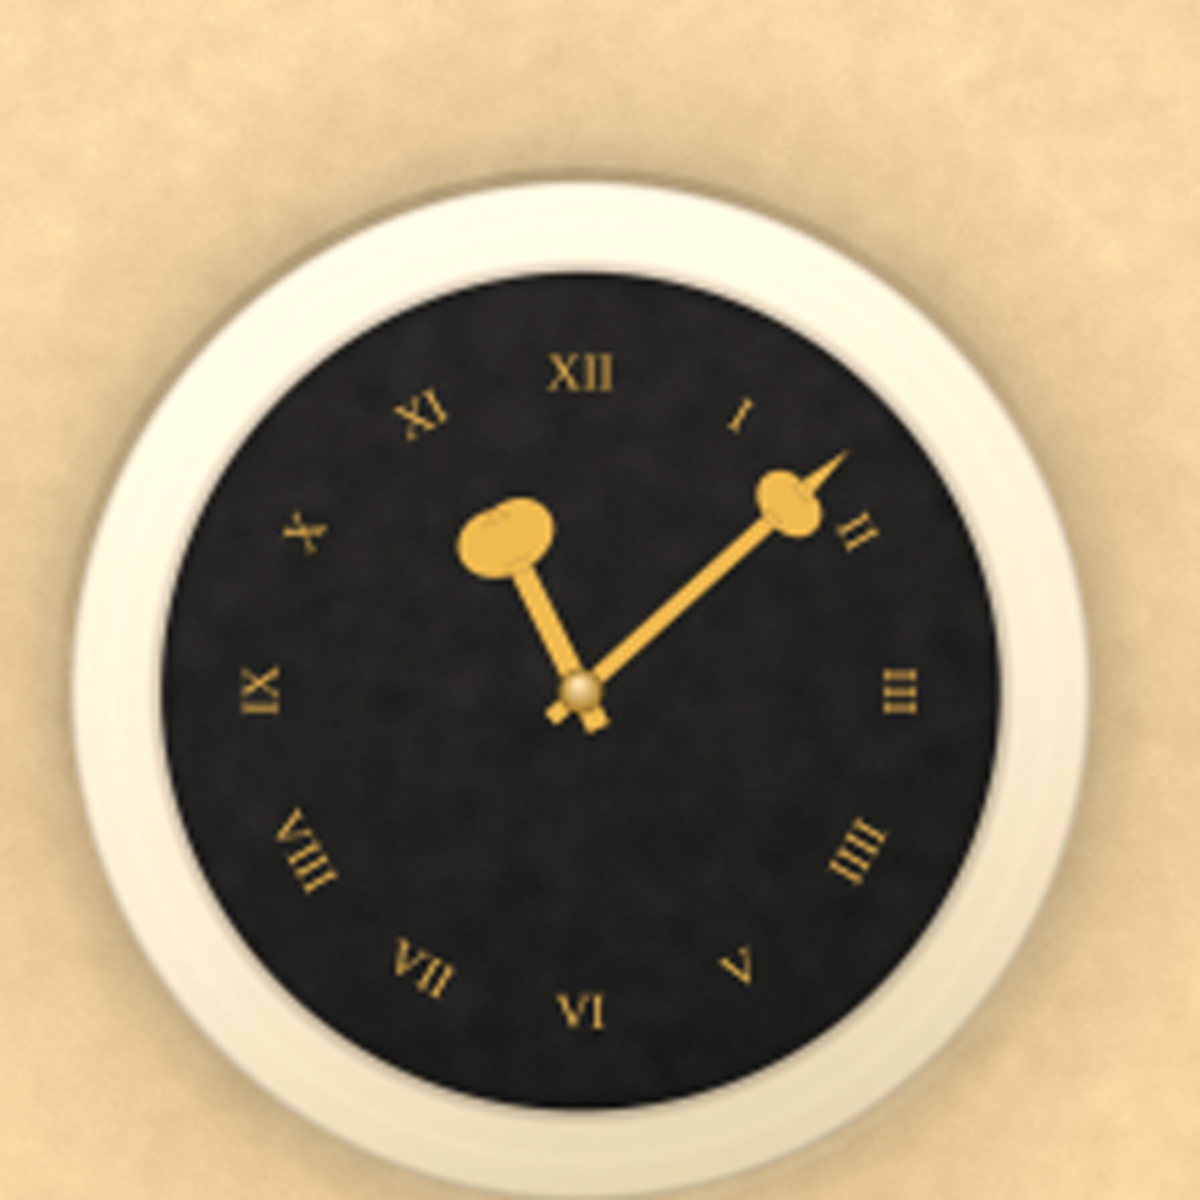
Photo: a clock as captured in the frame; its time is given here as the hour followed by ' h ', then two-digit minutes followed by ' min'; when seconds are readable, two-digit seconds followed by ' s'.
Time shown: 11 h 08 min
